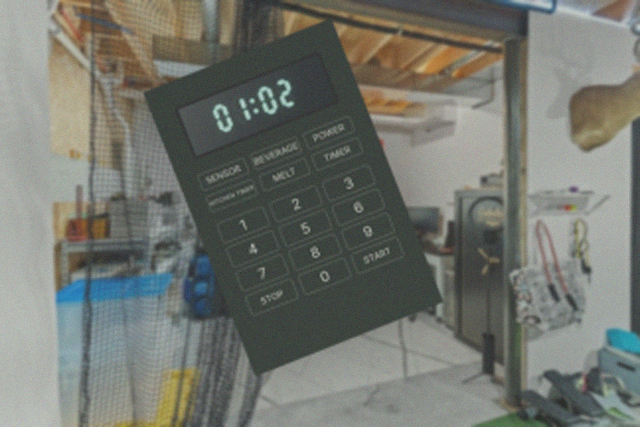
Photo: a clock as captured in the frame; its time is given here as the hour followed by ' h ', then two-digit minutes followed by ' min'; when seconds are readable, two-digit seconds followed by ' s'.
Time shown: 1 h 02 min
